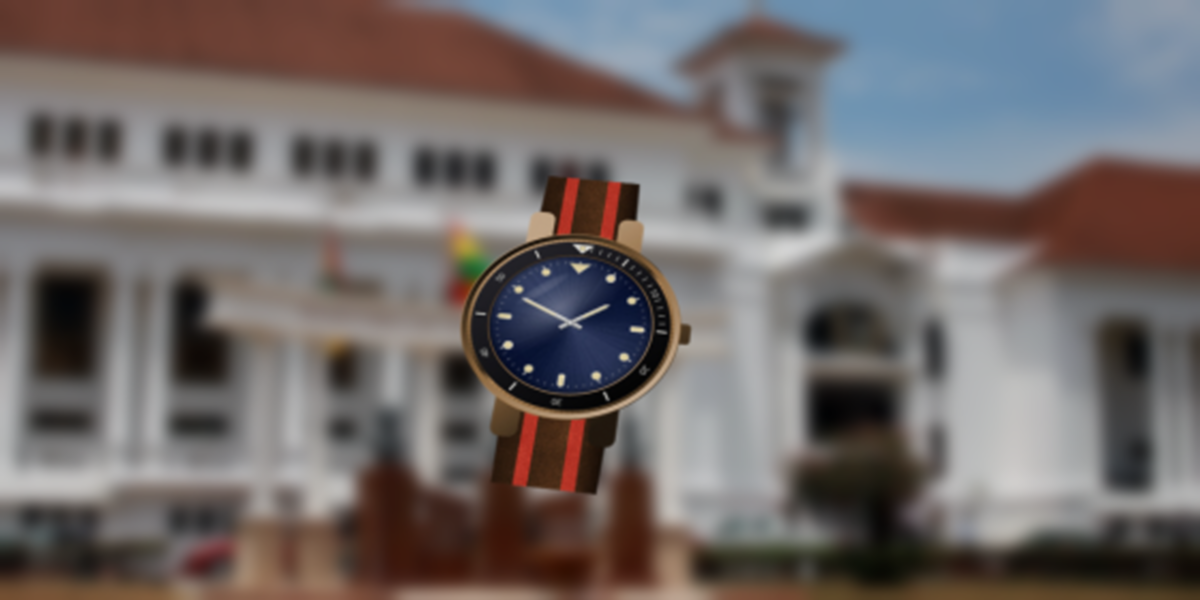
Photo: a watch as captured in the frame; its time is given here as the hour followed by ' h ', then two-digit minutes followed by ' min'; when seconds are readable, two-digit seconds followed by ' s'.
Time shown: 1 h 49 min
